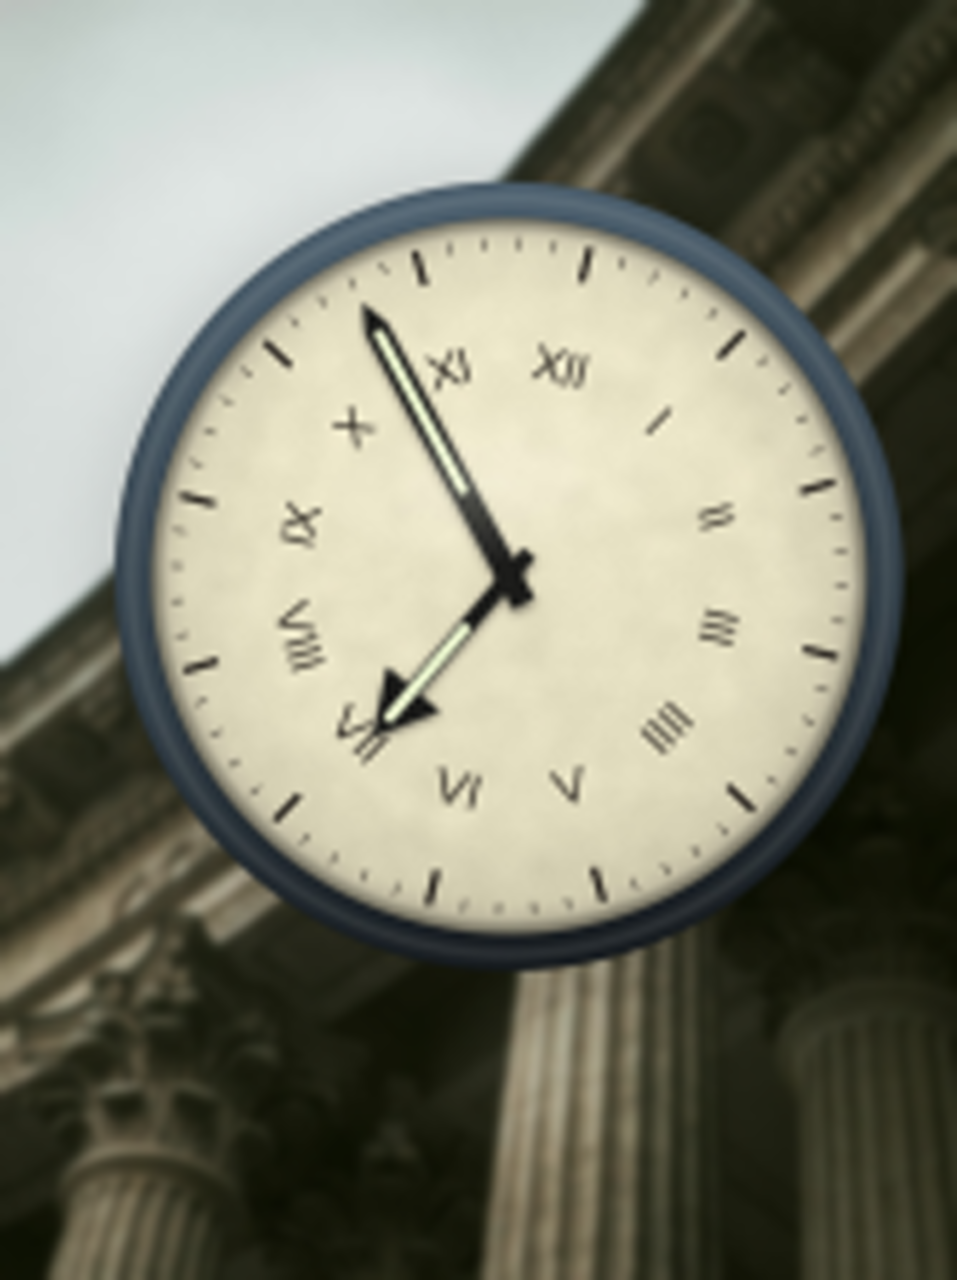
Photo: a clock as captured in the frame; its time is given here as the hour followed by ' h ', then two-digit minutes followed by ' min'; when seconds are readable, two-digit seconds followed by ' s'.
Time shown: 6 h 53 min
